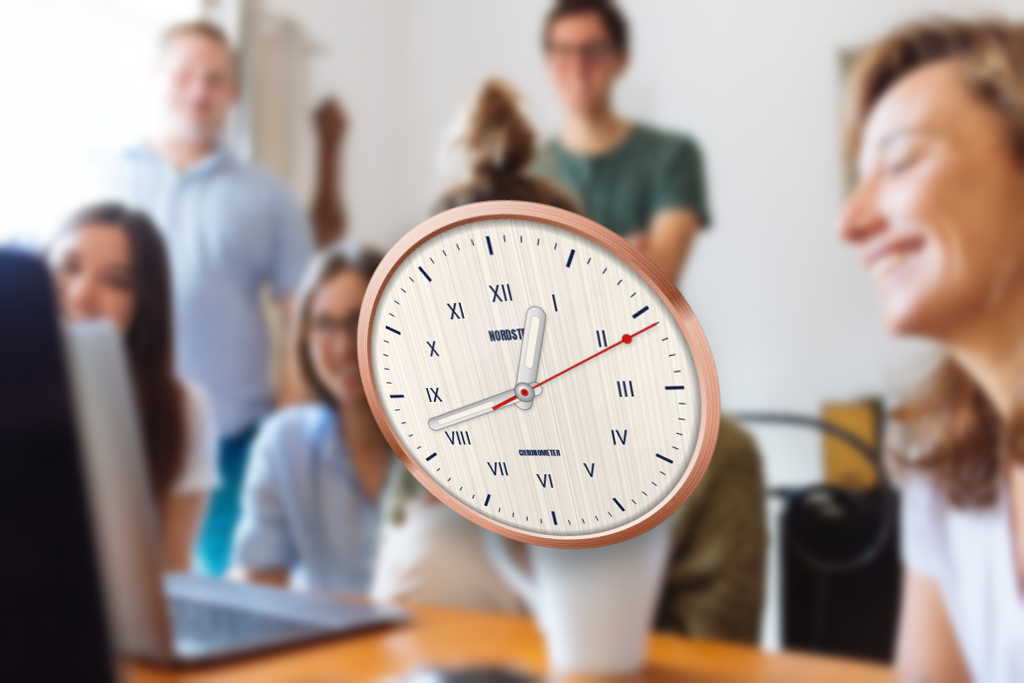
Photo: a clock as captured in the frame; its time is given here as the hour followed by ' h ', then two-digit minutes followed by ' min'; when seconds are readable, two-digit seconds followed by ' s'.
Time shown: 12 h 42 min 11 s
